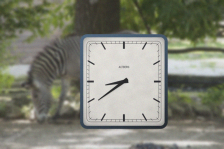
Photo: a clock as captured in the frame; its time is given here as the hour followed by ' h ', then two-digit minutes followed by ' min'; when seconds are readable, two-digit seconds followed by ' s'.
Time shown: 8 h 39 min
